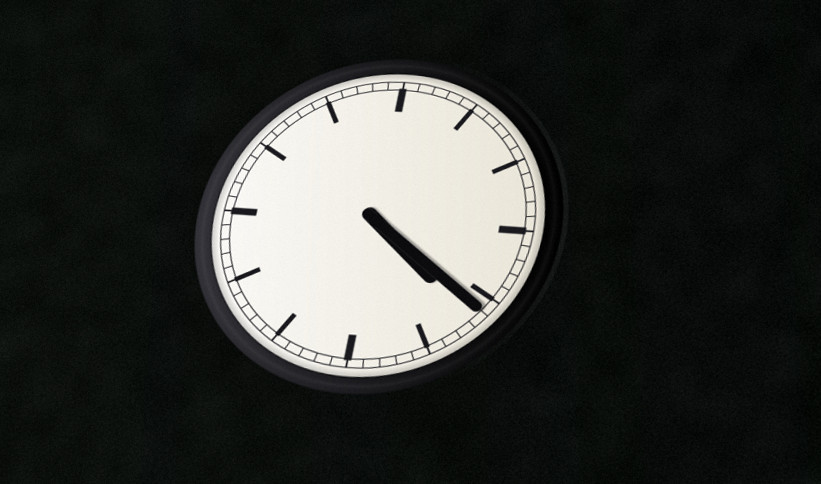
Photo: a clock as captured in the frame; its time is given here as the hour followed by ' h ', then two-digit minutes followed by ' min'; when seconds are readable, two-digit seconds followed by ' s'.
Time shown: 4 h 21 min
